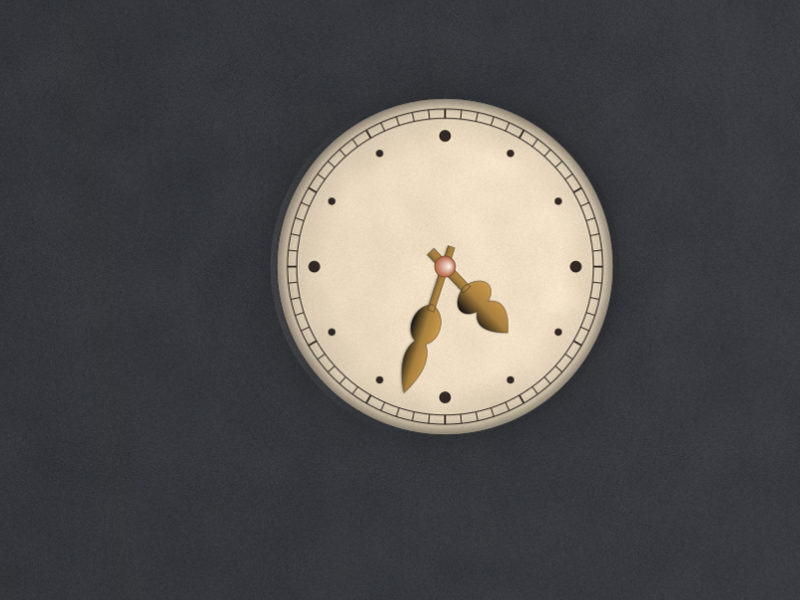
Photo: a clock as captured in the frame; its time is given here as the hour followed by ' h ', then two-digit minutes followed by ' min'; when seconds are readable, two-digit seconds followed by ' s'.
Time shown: 4 h 33 min
